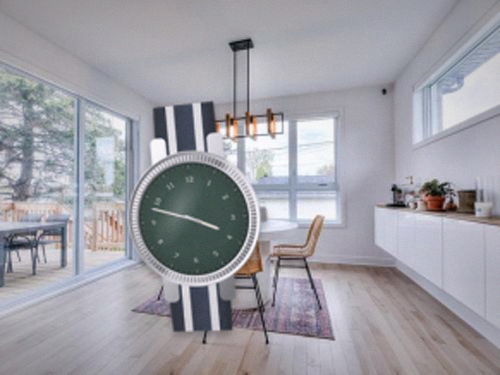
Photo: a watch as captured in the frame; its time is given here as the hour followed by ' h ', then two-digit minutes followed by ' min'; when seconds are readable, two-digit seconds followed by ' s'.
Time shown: 3 h 48 min
